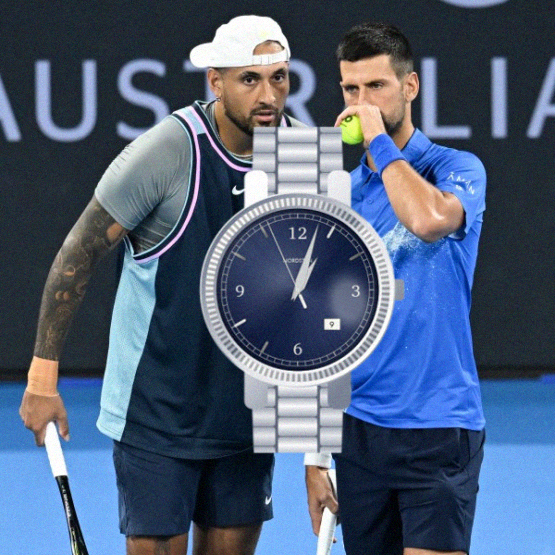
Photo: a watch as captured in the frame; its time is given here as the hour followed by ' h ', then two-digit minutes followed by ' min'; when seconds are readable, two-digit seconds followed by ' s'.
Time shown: 1 h 02 min 56 s
